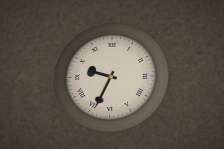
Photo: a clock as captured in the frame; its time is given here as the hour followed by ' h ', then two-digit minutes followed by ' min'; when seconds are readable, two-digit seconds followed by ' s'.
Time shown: 9 h 34 min
